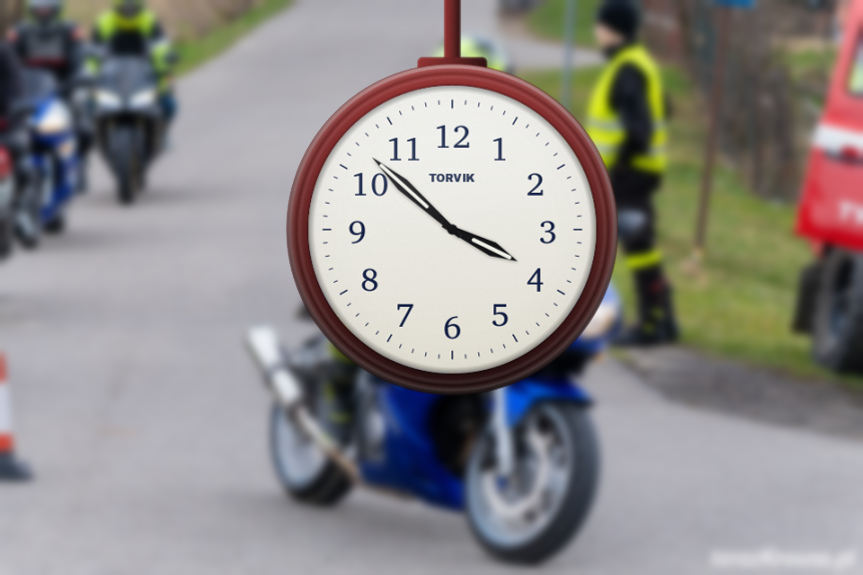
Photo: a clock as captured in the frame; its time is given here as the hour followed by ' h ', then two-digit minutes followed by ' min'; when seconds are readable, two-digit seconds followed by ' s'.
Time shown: 3 h 52 min
